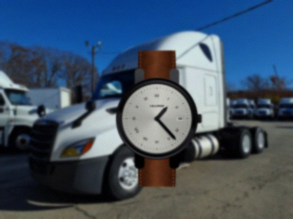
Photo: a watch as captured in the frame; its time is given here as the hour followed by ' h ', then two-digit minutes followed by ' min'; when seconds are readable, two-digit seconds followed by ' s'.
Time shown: 1 h 23 min
